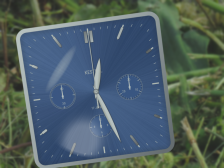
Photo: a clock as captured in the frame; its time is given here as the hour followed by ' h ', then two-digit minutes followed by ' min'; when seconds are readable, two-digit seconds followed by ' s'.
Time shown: 12 h 27 min
